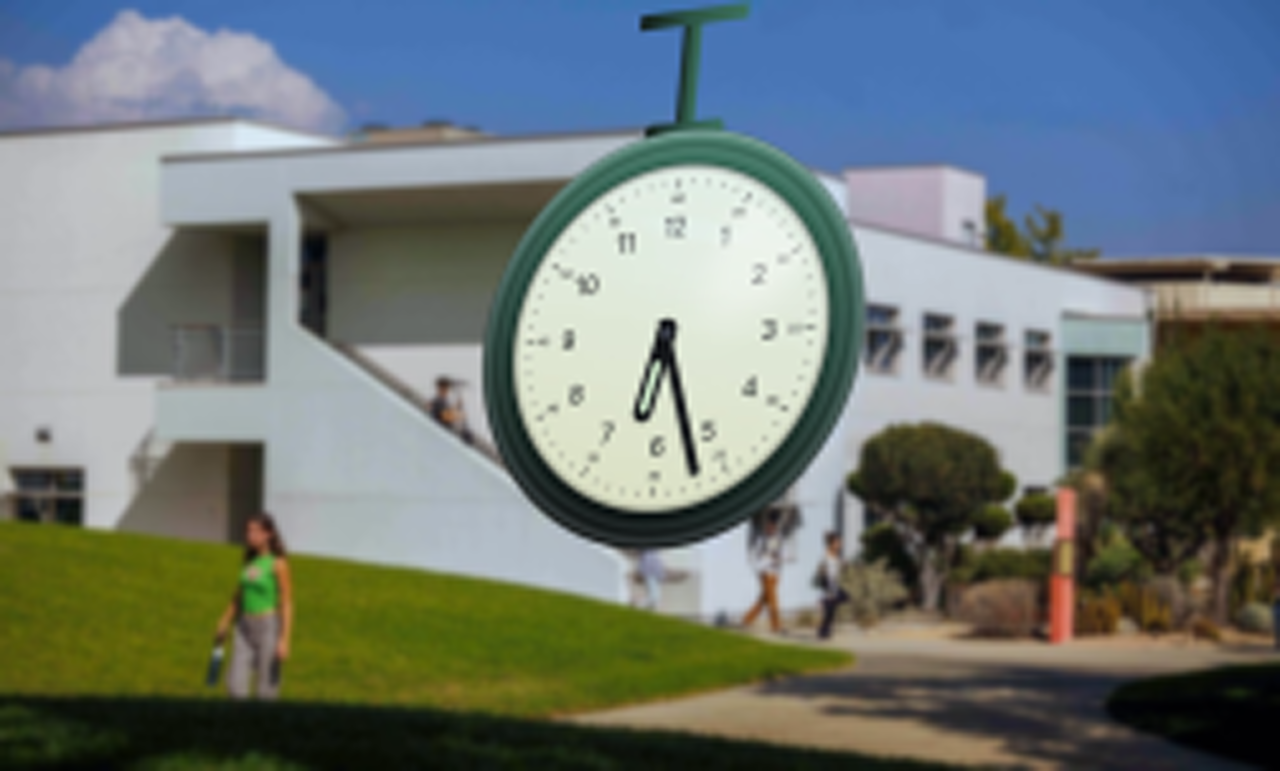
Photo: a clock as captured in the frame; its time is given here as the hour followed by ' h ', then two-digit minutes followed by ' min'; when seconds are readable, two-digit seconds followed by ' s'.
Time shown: 6 h 27 min
